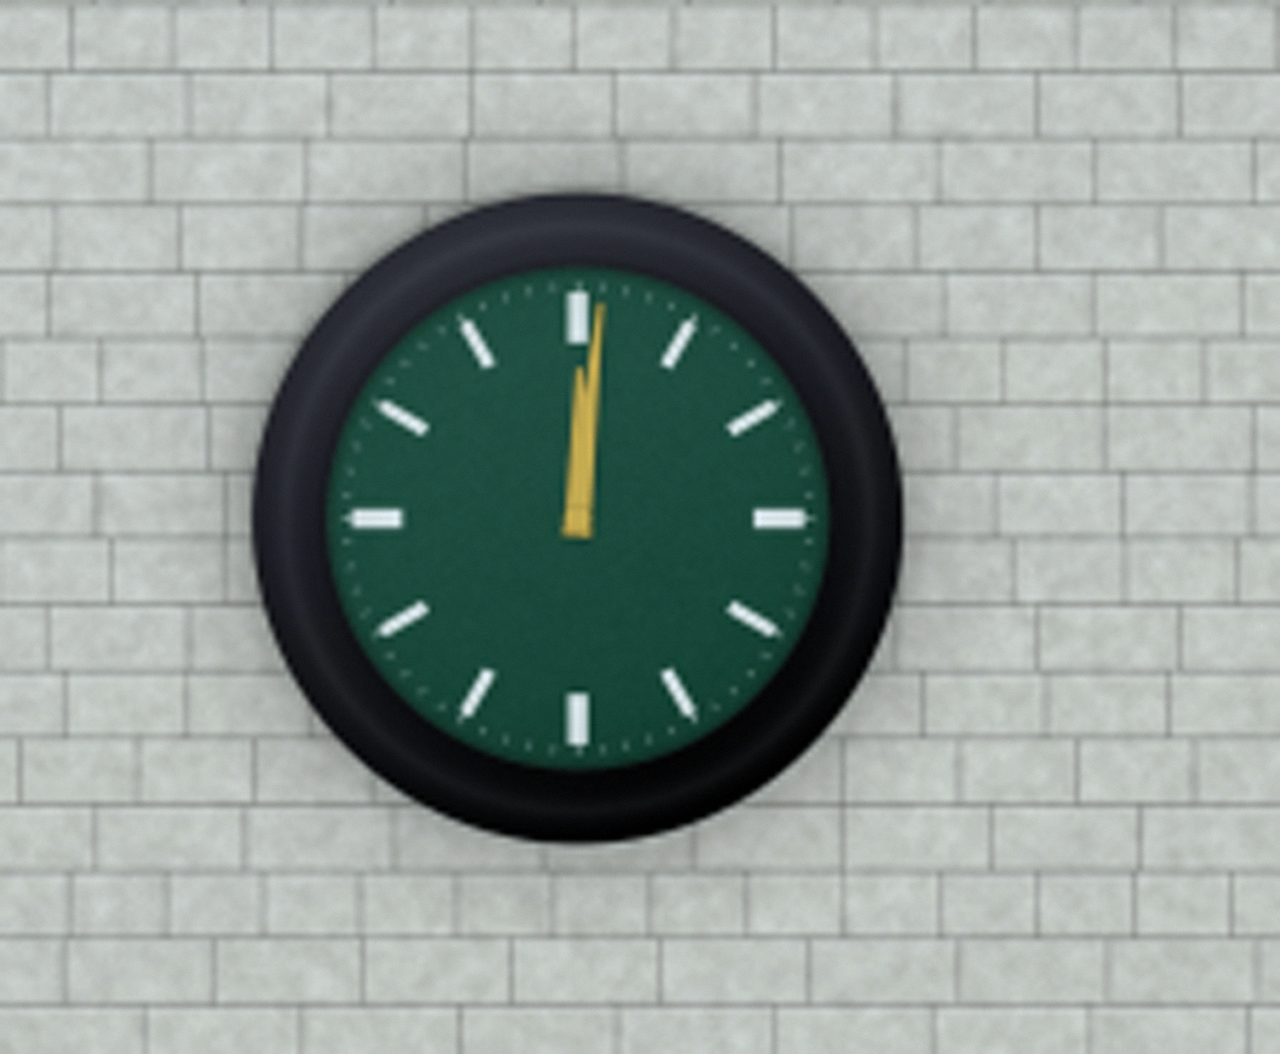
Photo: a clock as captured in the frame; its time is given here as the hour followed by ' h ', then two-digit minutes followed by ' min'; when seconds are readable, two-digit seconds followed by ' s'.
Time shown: 12 h 01 min
